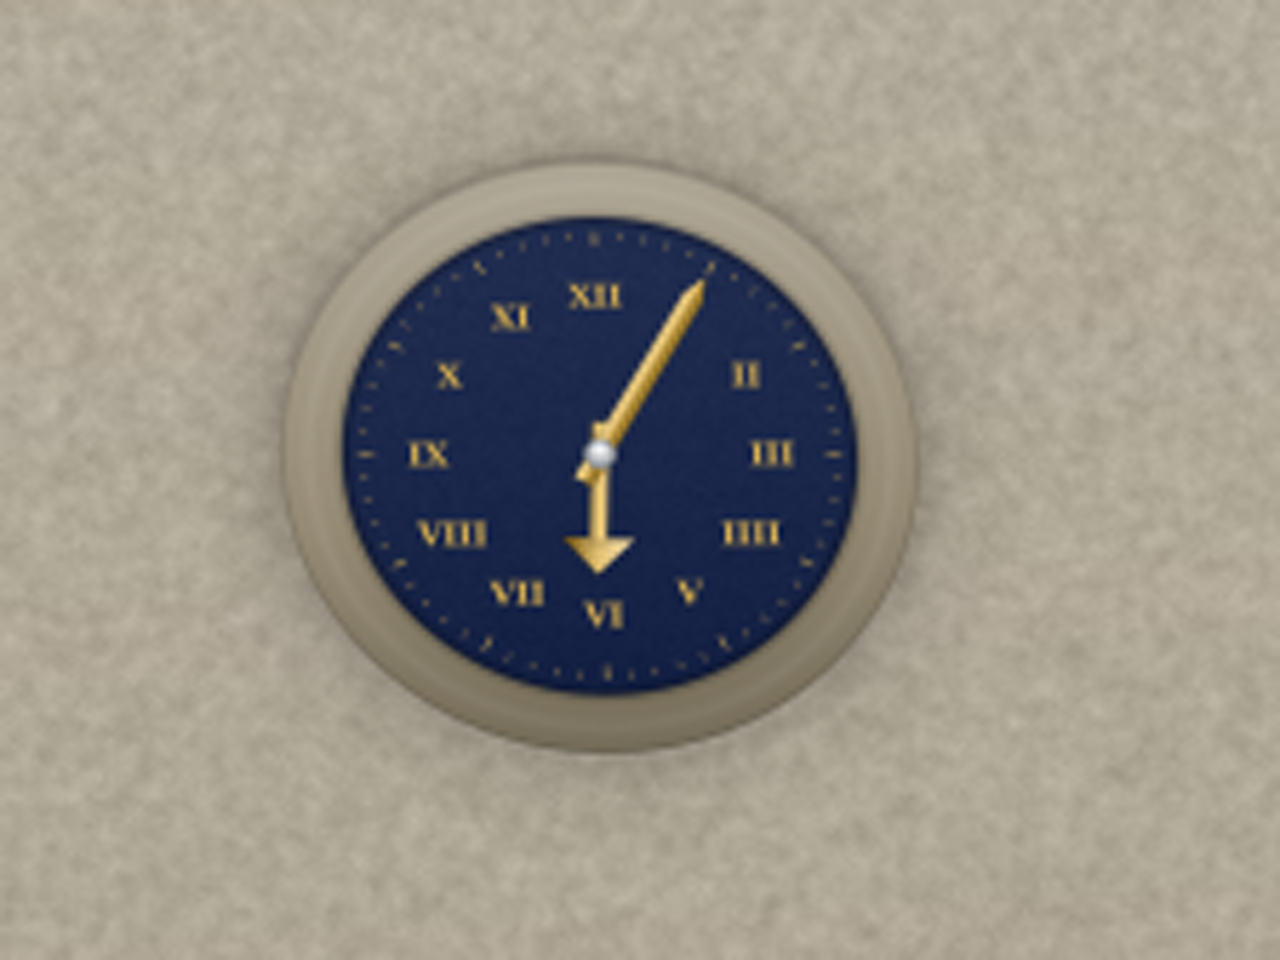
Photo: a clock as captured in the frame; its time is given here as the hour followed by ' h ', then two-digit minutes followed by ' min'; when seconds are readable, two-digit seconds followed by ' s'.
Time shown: 6 h 05 min
